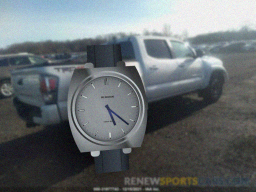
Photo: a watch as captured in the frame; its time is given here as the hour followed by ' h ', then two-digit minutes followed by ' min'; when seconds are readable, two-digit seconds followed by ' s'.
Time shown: 5 h 22 min
